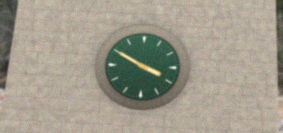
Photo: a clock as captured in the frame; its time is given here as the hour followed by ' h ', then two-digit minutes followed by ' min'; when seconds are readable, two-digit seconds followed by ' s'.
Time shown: 3 h 50 min
